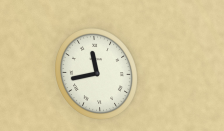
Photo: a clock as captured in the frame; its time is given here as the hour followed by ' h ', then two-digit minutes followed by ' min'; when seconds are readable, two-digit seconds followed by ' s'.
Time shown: 11 h 43 min
